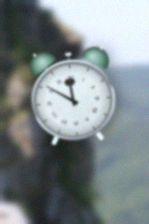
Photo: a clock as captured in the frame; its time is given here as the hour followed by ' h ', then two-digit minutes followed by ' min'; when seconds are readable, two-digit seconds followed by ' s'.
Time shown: 11 h 51 min
